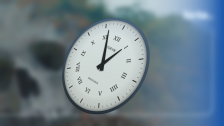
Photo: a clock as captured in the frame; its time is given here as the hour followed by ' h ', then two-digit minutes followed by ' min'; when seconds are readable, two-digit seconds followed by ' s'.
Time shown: 12 h 56 min
